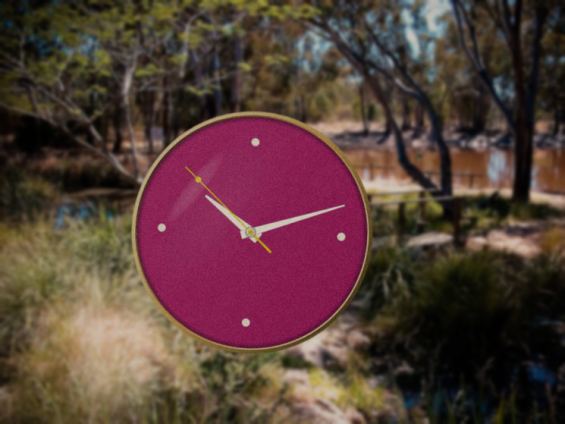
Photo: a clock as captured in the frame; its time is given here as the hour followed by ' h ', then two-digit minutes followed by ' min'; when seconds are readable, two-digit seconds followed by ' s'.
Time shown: 10 h 11 min 52 s
